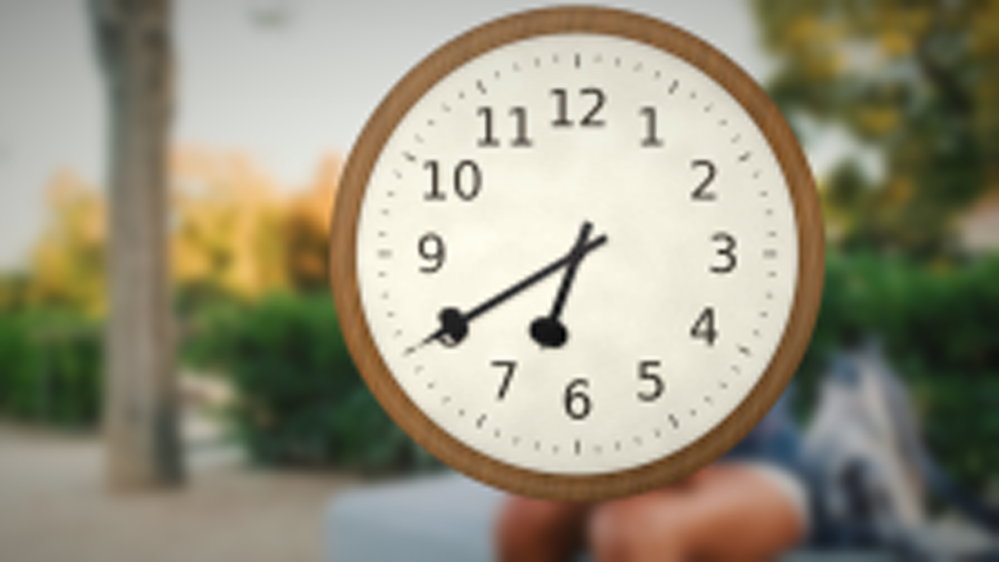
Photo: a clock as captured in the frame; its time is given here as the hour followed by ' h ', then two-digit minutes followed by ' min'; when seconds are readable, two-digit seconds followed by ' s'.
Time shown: 6 h 40 min
